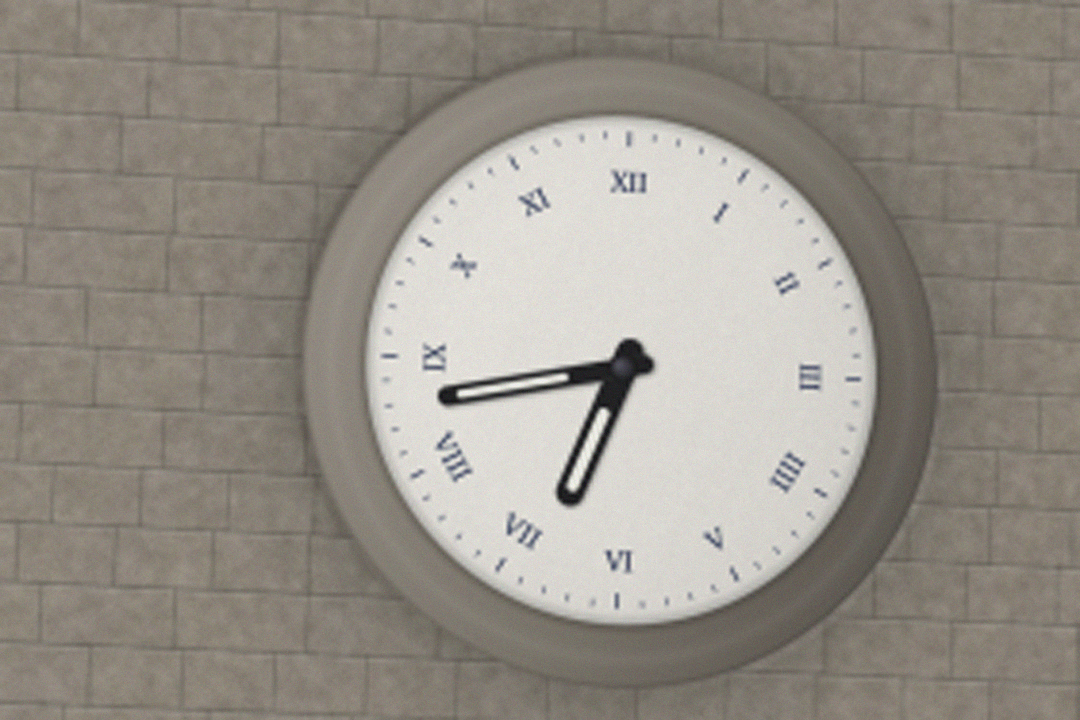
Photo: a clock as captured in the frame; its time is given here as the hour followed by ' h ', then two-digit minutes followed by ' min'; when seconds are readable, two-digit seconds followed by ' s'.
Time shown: 6 h 43 min
